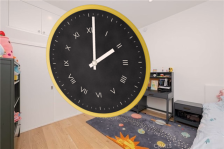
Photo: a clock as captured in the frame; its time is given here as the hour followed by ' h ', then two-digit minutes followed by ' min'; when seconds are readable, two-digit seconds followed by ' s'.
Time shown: 2 h 01 min
